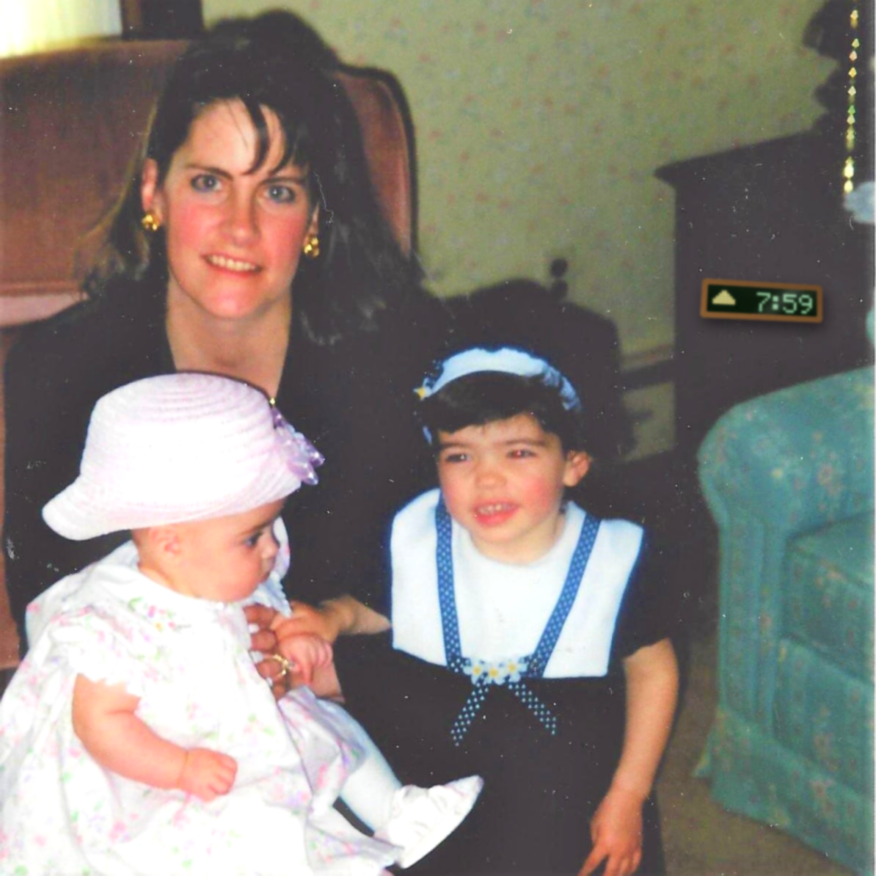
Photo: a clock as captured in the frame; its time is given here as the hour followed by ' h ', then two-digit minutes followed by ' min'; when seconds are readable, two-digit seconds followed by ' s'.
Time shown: 7 h 59 min
